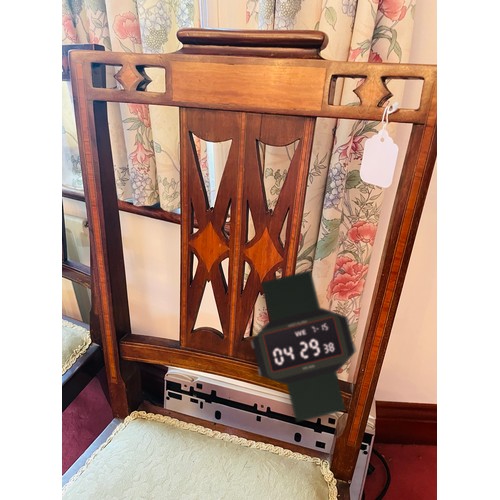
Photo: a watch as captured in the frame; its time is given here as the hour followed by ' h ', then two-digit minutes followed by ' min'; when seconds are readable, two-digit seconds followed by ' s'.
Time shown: 4 h 29 min
